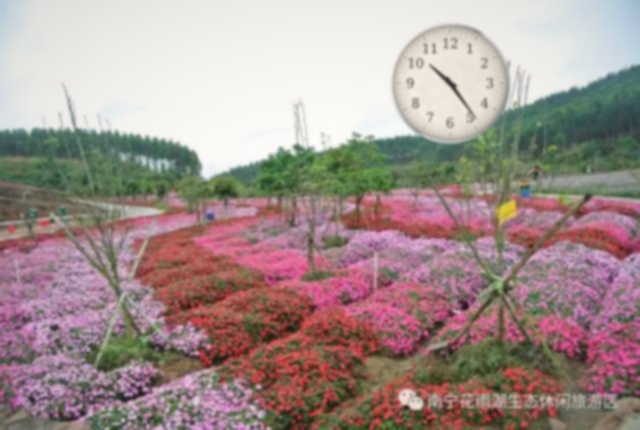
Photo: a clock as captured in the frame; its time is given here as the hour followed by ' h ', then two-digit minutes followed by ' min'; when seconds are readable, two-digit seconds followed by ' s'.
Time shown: 10 h 24 min
